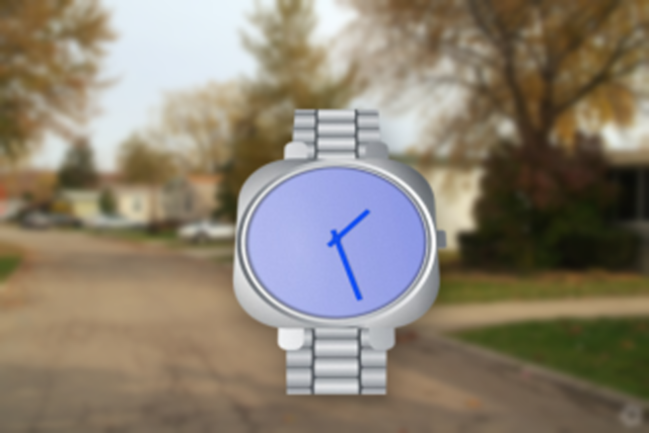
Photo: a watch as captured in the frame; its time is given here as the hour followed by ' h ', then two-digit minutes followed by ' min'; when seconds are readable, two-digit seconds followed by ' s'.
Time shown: 1 h 27 min
